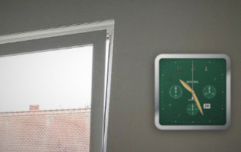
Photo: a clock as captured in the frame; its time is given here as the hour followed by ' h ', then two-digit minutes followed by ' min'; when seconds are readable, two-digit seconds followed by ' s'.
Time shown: 10 h 26 min
